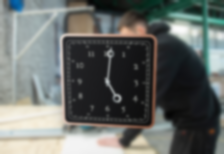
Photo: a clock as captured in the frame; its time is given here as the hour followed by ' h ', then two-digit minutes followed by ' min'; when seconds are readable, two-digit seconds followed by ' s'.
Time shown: 5 h 01 min
